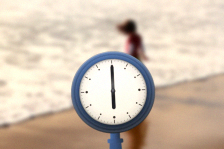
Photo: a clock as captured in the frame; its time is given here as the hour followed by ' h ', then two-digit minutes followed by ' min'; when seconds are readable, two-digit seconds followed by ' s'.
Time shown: 6 h 00 min
